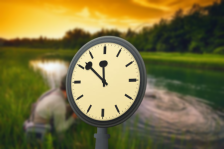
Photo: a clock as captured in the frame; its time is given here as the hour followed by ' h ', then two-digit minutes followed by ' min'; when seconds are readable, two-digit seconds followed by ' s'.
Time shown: 11 h 52 min
